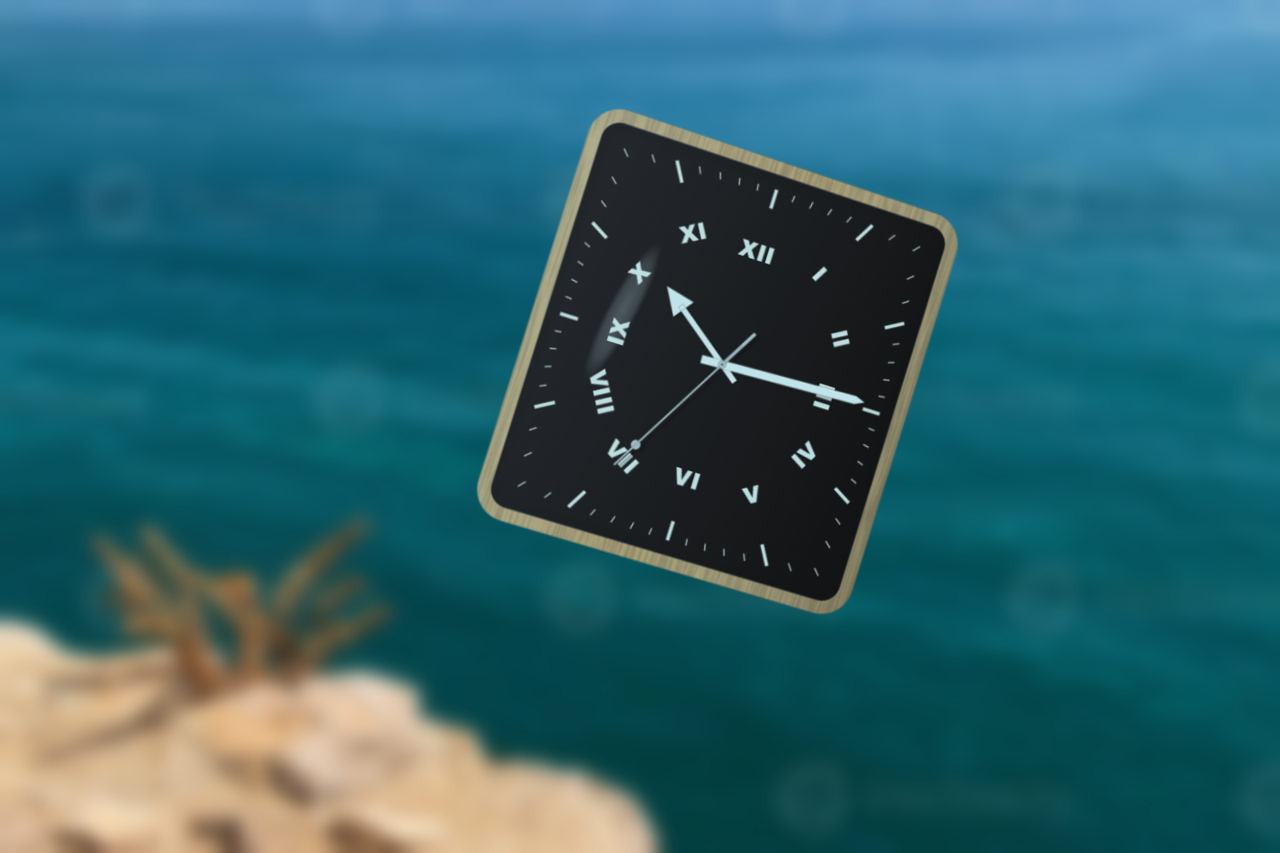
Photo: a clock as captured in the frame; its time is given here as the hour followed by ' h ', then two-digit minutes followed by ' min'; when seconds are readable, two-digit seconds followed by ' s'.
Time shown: 10 h 14 min 35 s
